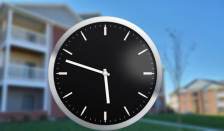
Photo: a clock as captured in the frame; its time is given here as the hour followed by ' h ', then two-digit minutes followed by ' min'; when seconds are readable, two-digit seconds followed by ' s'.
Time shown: 5 h 48 min
